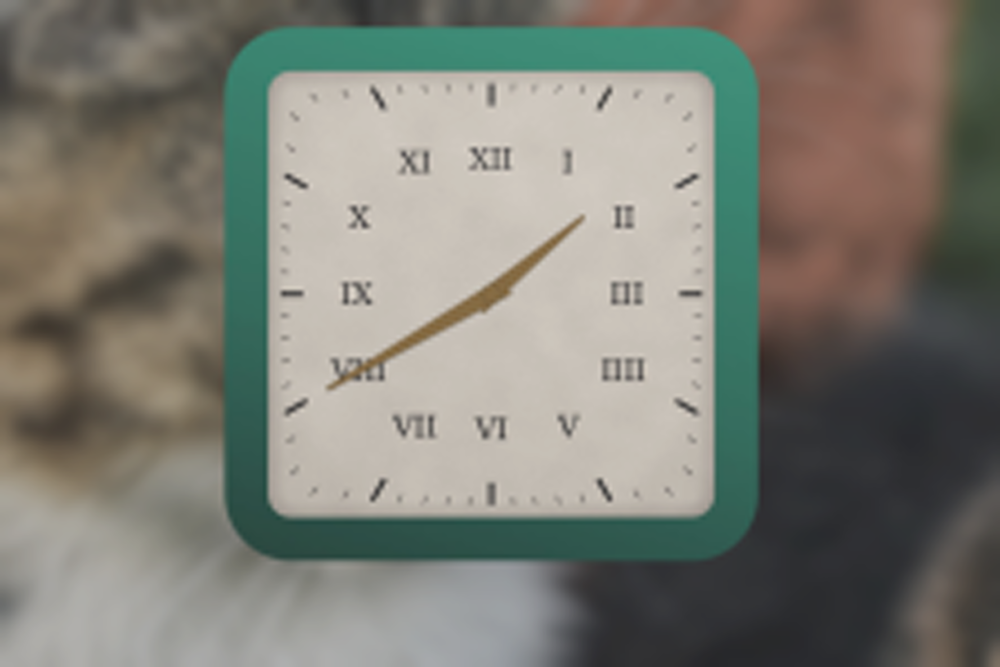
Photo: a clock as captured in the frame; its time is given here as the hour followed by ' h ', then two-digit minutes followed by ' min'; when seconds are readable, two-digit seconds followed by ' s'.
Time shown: 1 h 40 min
